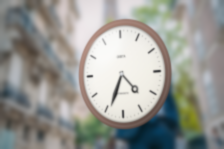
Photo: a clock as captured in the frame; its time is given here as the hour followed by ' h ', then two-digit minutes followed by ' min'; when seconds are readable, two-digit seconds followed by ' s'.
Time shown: 4 h 34 min
